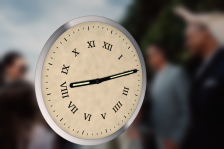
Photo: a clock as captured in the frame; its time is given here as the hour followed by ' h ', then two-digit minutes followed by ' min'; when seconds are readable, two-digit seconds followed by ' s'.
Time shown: 8 h 10 min
